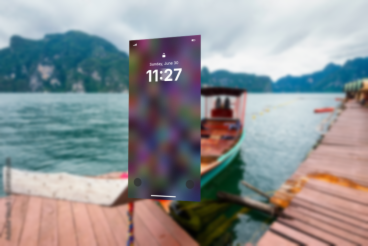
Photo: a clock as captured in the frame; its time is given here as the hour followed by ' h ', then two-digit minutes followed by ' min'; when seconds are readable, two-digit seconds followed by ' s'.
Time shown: 11 h 27 min
